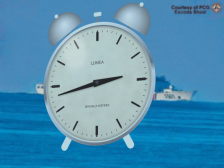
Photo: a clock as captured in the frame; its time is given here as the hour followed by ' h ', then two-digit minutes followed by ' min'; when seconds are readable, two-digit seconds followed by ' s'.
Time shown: 2 h 43 min
